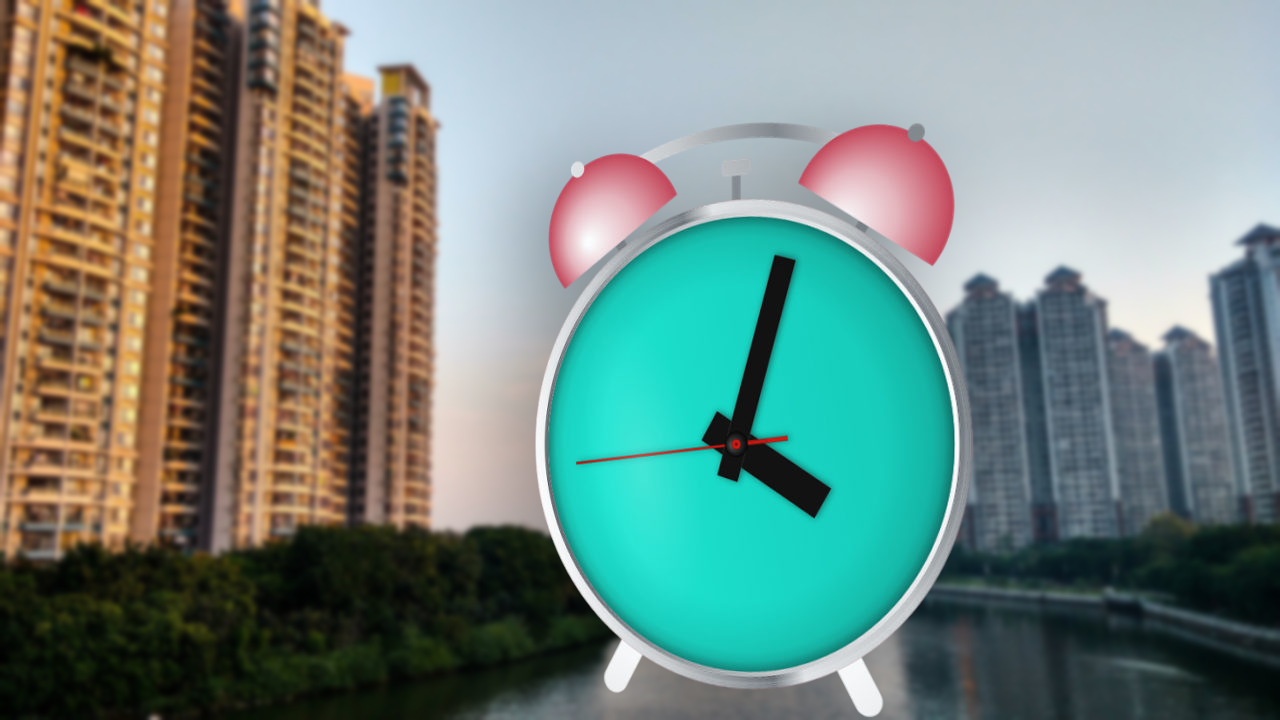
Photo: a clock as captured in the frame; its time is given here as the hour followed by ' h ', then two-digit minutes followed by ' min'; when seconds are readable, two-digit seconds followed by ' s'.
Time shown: 4 h 02 min 44 s
